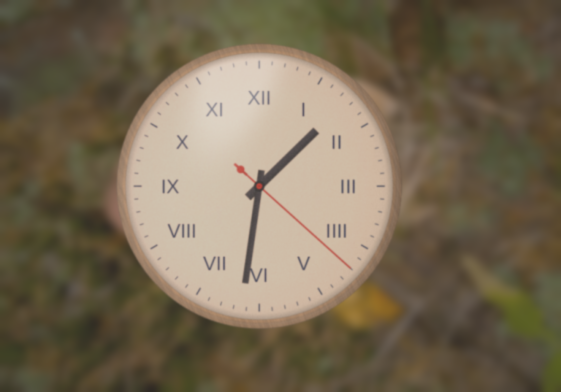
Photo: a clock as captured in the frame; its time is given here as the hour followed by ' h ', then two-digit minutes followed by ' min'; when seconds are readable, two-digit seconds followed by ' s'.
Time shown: 1 h 31 min 22 s
